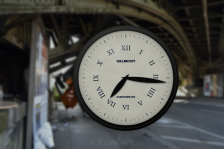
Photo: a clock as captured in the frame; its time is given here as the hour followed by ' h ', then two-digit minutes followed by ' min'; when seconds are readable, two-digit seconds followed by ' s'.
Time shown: 7 h 16 min
